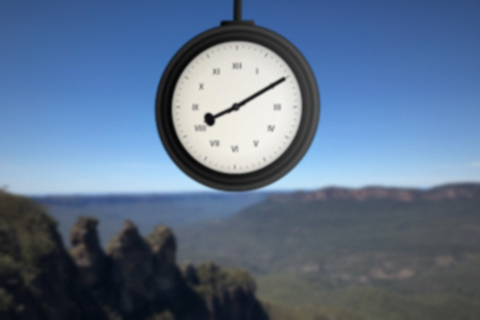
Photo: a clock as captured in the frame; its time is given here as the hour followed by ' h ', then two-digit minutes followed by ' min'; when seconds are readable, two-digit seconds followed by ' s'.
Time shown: 8 h 10 min
